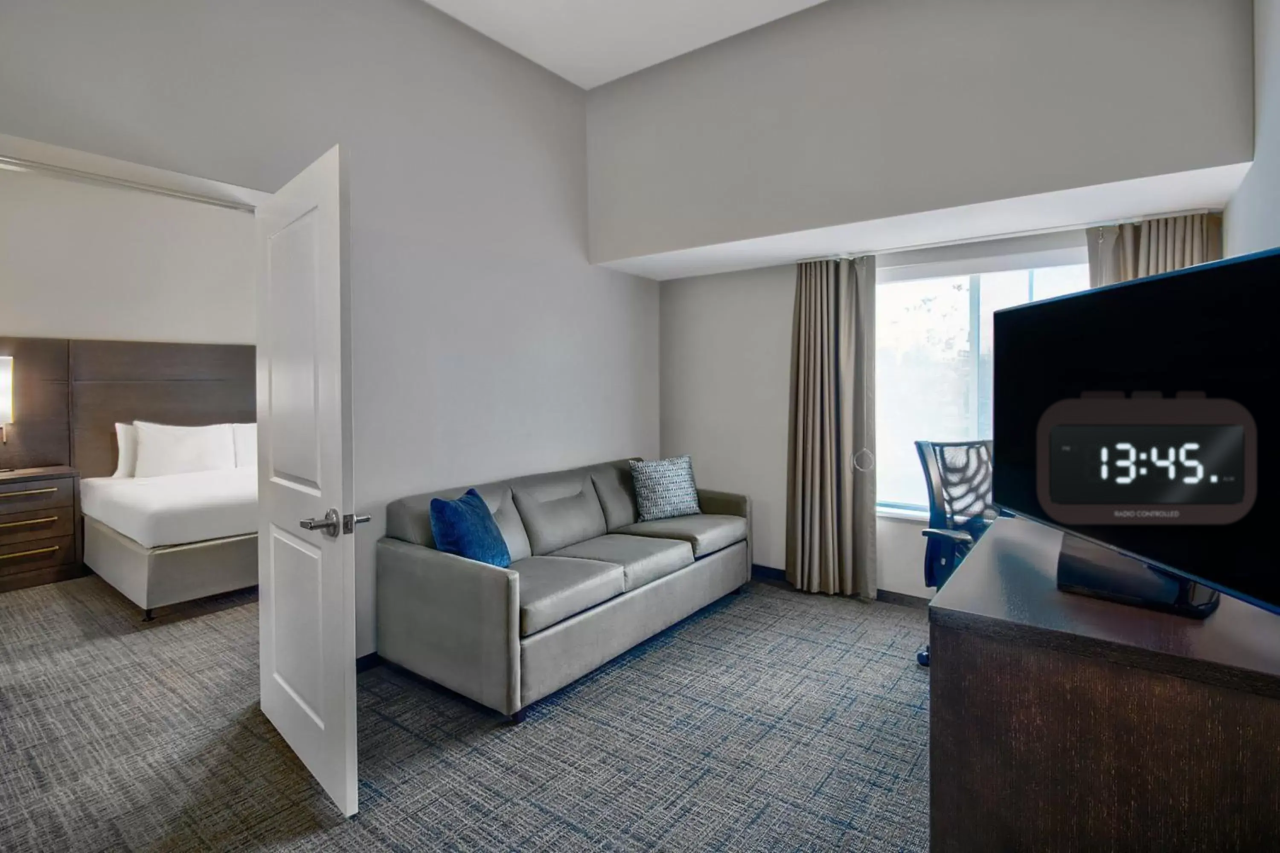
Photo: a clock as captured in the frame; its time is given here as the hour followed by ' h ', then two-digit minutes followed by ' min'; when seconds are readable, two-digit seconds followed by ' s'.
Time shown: 13 h 45 min
